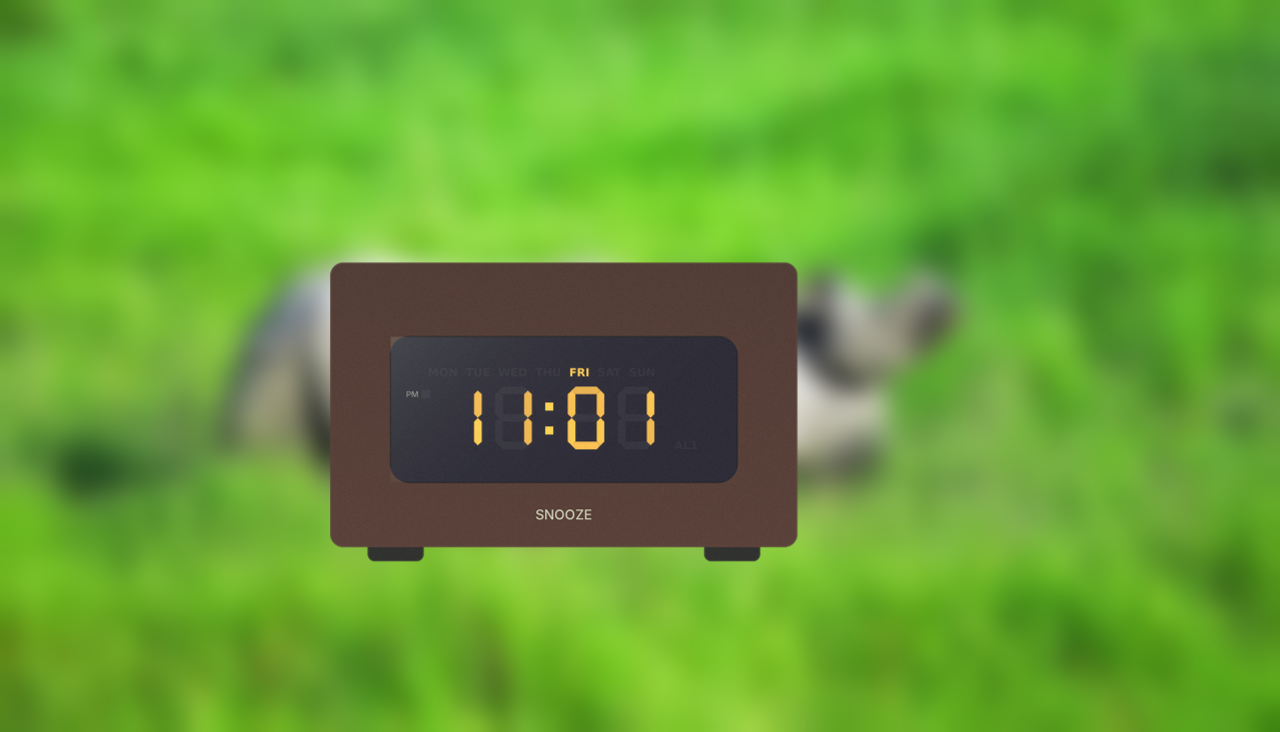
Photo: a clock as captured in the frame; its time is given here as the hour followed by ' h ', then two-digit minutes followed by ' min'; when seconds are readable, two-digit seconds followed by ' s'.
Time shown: 11 h 01 min
